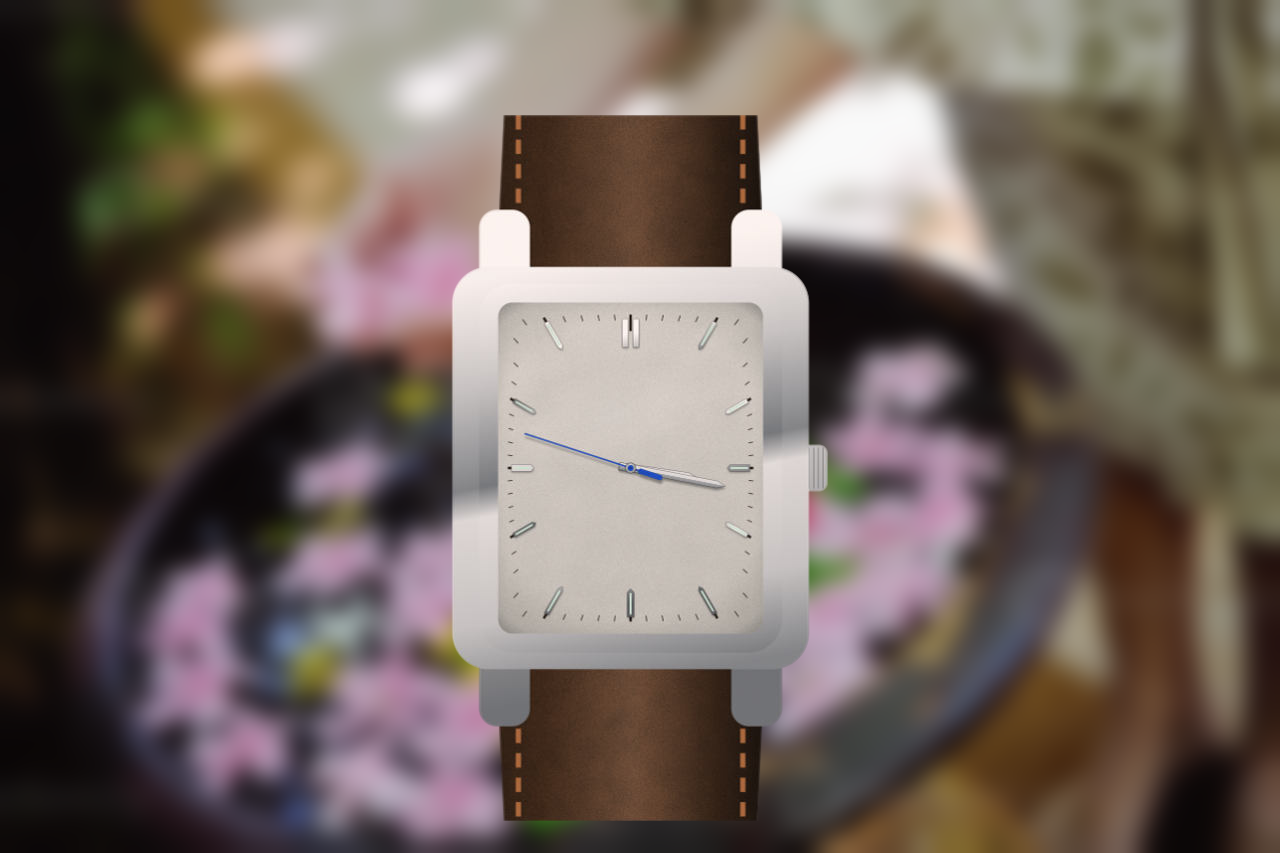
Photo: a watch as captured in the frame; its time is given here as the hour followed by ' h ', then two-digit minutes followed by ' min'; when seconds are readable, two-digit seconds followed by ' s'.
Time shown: 3 h 16 min 48 s
